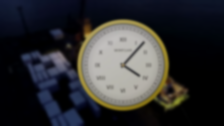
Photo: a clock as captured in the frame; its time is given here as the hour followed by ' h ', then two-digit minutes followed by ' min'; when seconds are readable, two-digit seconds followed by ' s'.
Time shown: 4 h 07 min
